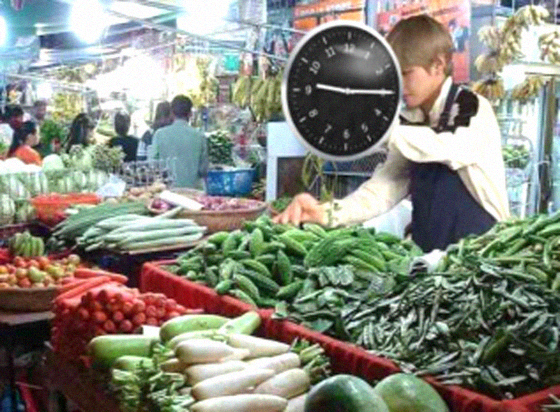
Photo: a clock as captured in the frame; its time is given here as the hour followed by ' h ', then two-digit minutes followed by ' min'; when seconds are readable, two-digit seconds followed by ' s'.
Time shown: 9 h 15 min
